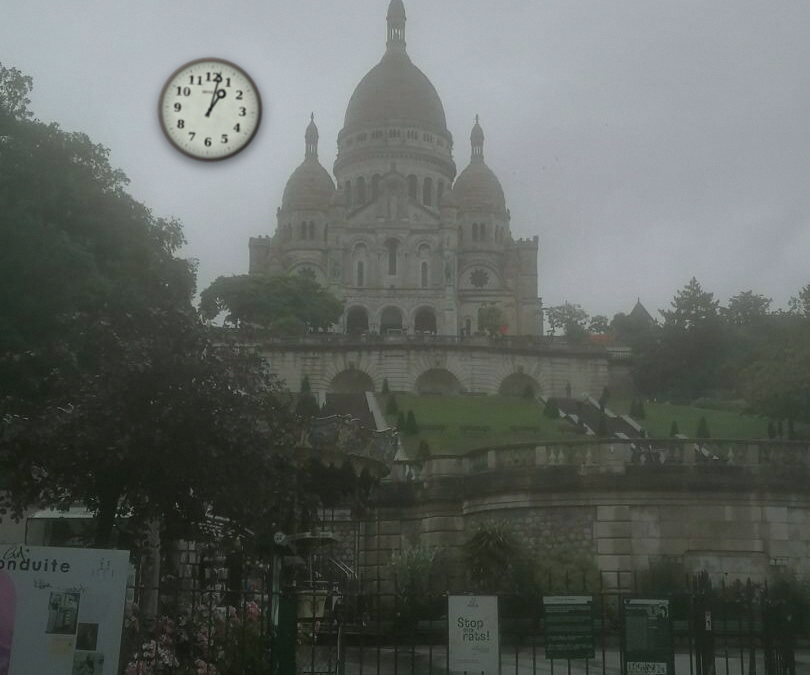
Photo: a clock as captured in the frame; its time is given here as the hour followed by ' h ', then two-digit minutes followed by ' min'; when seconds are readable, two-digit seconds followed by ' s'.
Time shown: 1 h 02 min
